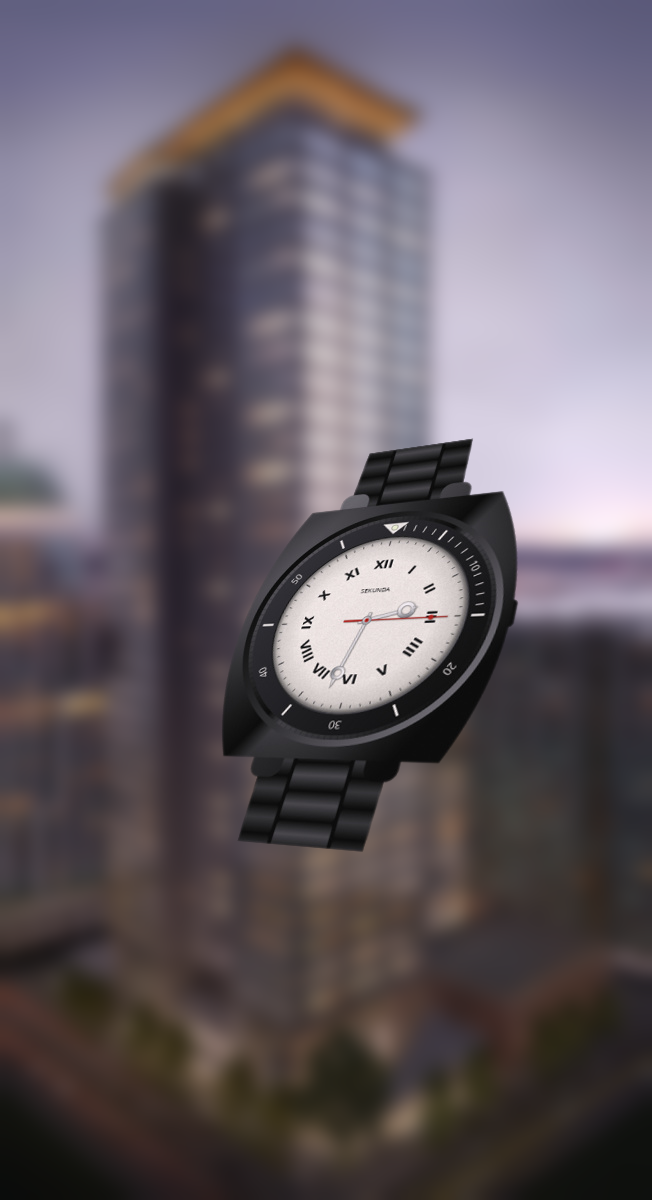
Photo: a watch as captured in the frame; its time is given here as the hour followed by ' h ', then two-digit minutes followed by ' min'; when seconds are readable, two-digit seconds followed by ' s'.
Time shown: 2 h 32 min 15 s
